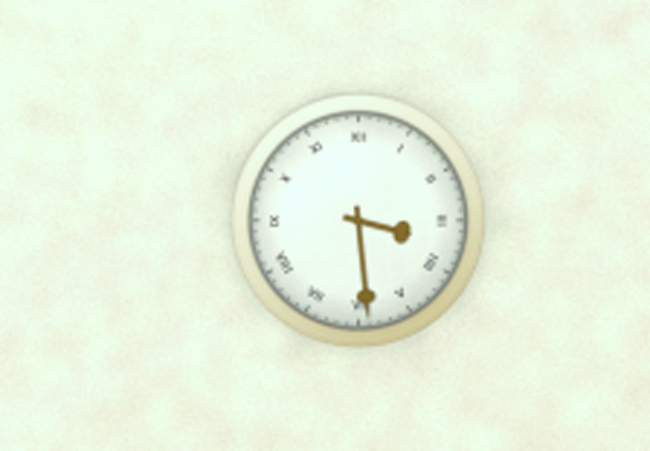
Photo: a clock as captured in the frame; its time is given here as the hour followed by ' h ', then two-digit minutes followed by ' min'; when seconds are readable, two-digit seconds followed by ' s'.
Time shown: 3 h 29 min
